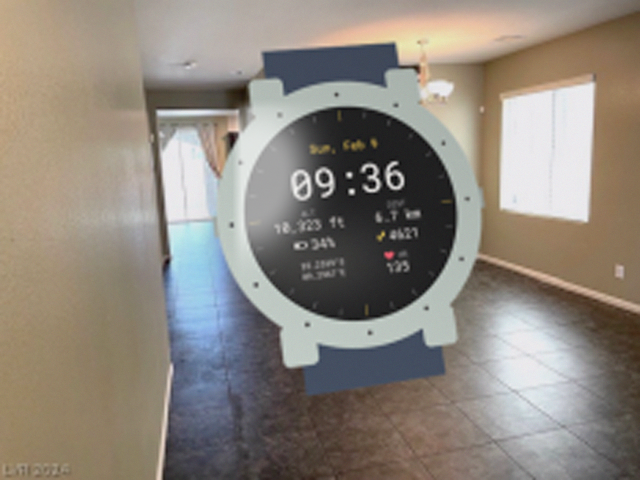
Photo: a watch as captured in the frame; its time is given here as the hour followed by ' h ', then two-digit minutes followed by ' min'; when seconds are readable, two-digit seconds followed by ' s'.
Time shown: 9 h 36 min
